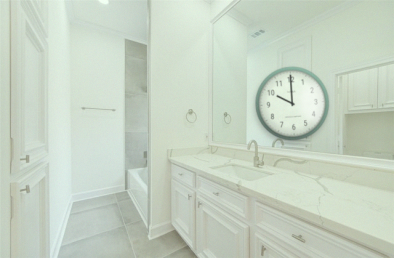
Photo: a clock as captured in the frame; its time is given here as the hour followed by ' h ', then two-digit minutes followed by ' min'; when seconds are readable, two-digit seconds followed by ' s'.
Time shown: 10 h 00 min
